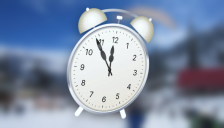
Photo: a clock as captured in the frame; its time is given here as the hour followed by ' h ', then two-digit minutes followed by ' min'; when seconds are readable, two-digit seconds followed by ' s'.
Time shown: 11 h 54 min
